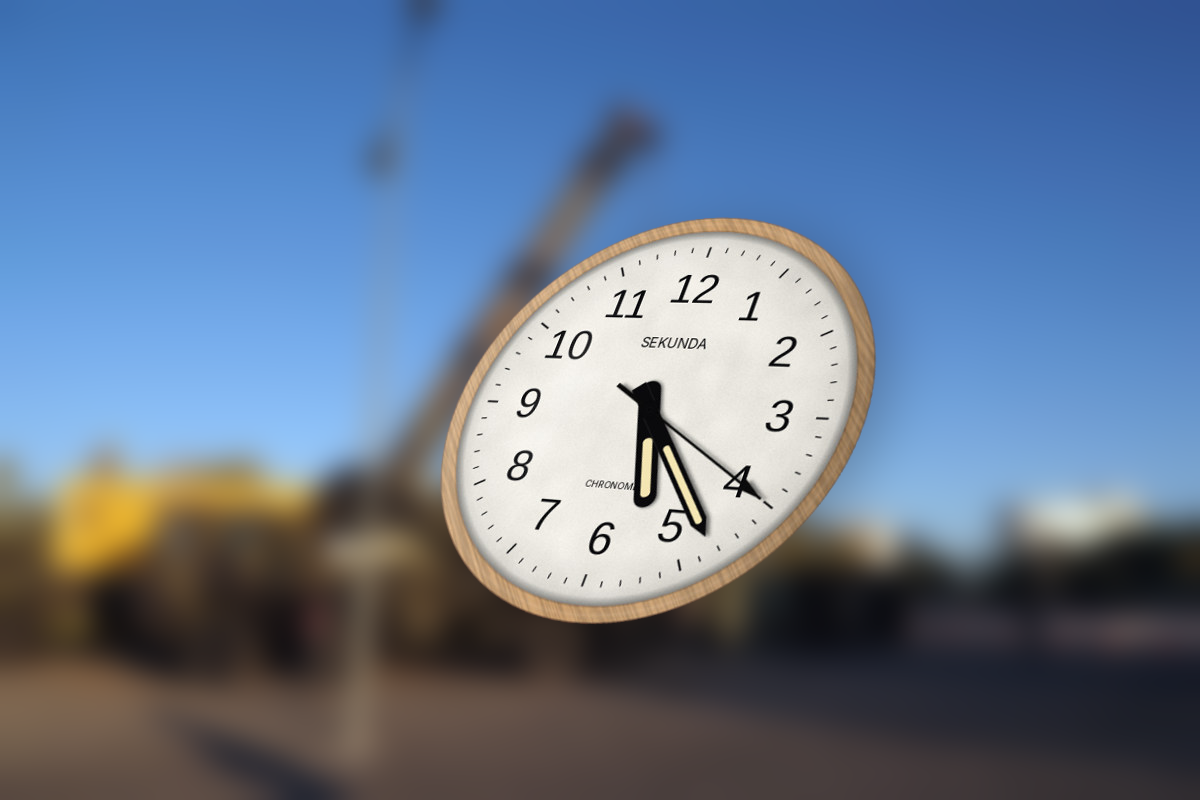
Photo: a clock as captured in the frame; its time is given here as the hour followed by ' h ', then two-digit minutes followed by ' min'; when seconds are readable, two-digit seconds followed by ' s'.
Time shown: 5 h 23 min 20 s
